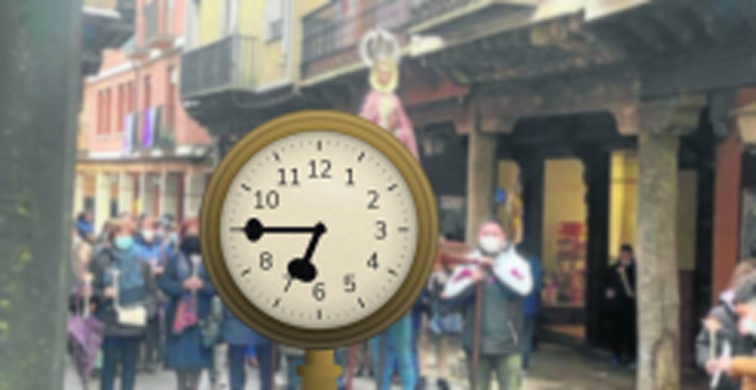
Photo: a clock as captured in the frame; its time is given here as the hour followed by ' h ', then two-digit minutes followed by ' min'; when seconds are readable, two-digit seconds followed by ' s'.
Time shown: 6 h 45 min
